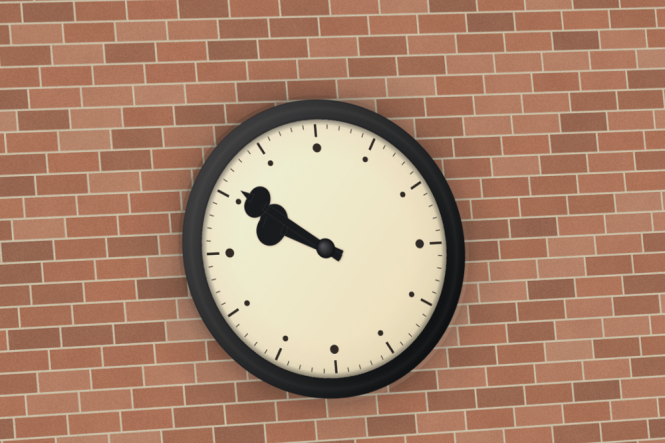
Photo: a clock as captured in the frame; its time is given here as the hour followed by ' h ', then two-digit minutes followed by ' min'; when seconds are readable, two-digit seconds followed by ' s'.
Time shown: 9 h 51 min
